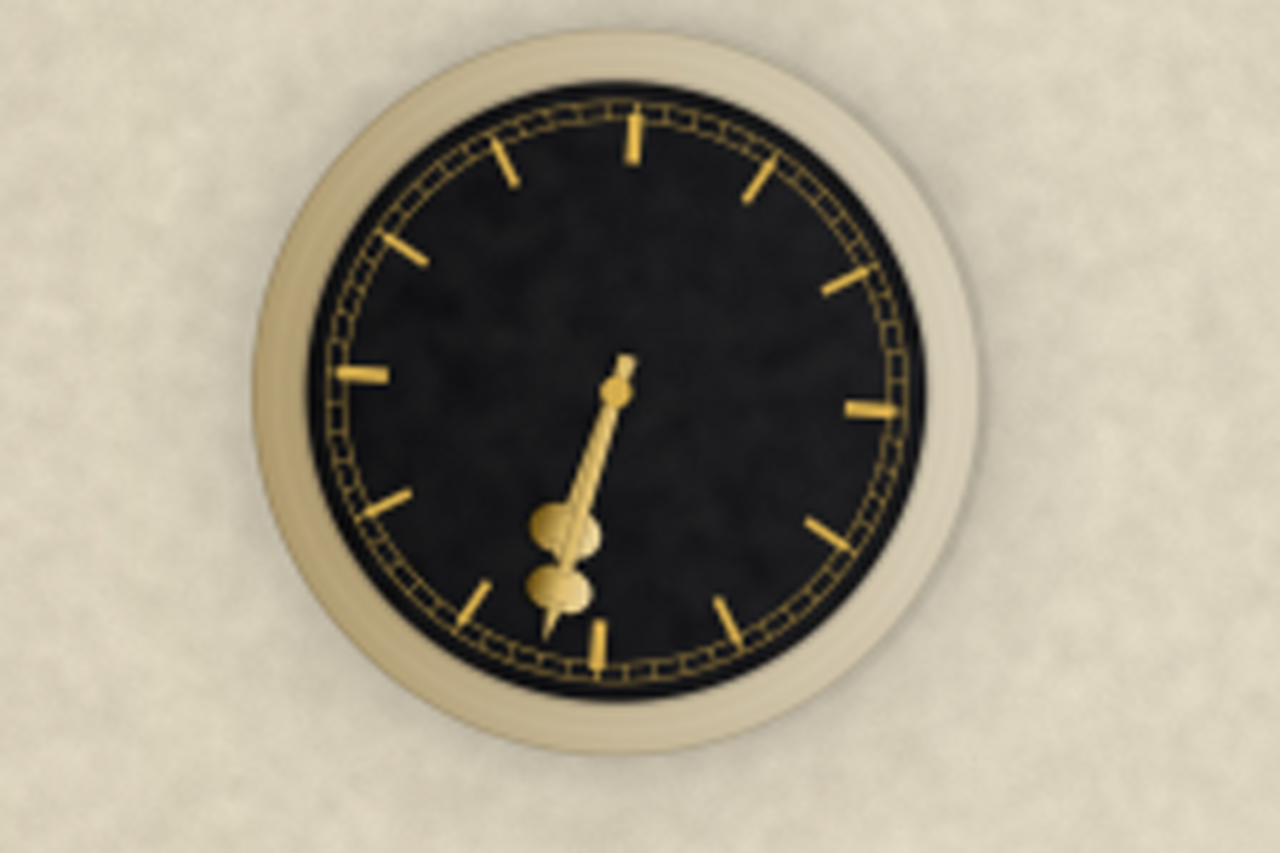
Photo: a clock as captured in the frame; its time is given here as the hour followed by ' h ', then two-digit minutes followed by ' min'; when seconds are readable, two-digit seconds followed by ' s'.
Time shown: 6 h 32 min
